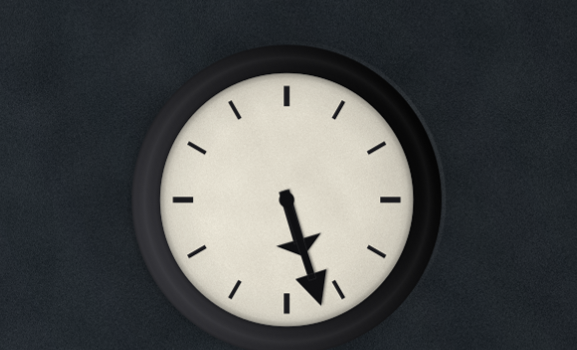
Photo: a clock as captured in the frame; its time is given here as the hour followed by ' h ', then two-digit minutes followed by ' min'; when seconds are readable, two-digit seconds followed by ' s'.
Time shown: 5 h 27 min
